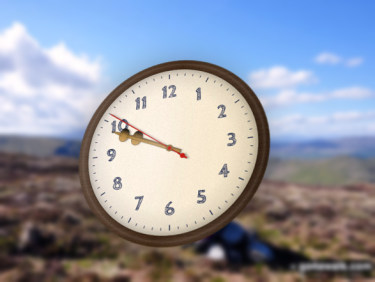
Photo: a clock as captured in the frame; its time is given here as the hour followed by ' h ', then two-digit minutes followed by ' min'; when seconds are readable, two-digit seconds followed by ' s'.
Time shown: 9 h 48 min 51 s
